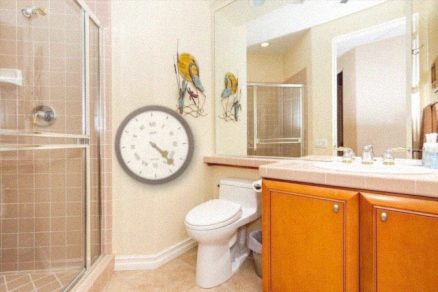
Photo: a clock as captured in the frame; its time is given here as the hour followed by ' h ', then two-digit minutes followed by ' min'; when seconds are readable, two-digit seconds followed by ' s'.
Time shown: 4 h 23 min
